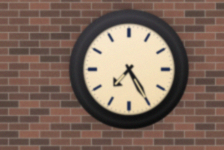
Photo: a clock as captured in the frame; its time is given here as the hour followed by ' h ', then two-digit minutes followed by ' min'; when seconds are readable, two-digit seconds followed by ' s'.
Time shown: 7 h 25 min
